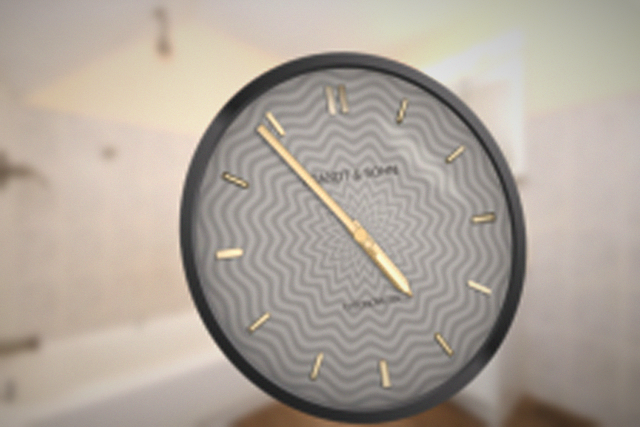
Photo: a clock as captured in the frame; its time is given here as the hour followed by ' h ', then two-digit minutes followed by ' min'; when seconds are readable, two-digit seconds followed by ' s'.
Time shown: 4 h 54 min
